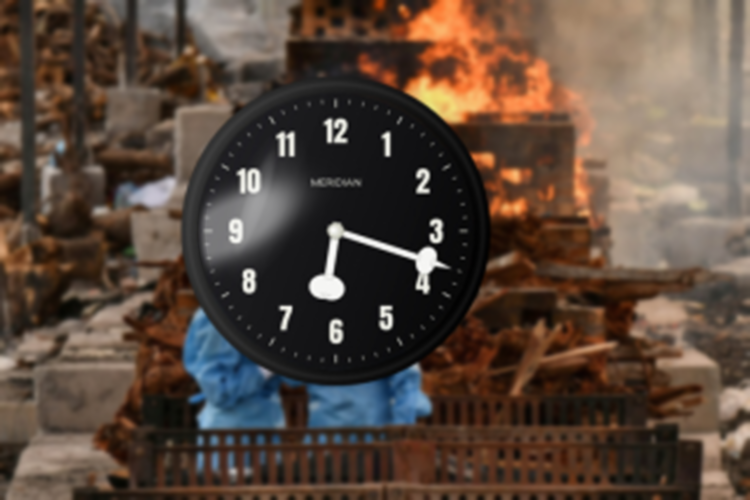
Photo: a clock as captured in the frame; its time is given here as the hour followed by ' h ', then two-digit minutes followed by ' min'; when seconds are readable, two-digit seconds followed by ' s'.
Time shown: 6 h 18 min
